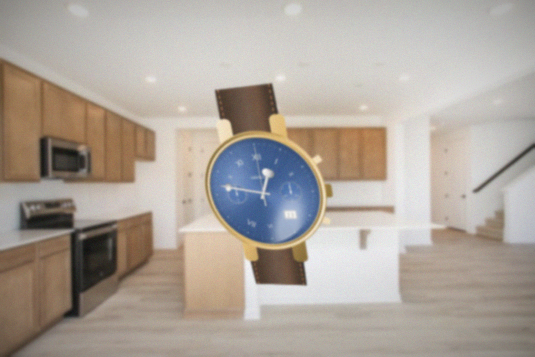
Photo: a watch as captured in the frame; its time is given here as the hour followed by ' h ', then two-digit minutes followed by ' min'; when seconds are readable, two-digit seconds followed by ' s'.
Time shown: 12 h 47 min
